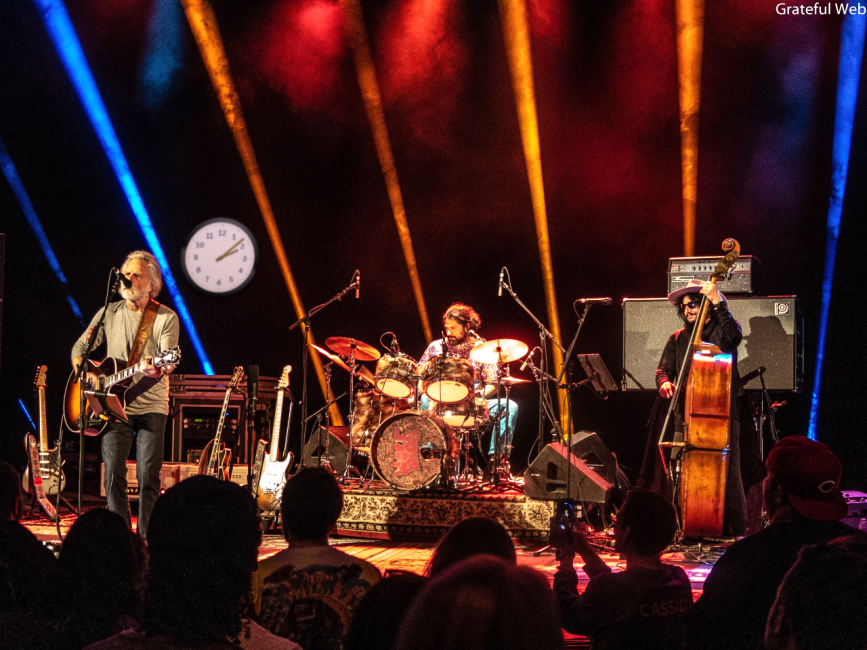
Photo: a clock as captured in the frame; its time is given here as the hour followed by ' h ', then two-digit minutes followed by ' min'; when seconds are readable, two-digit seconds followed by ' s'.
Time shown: 2 h 08 min
